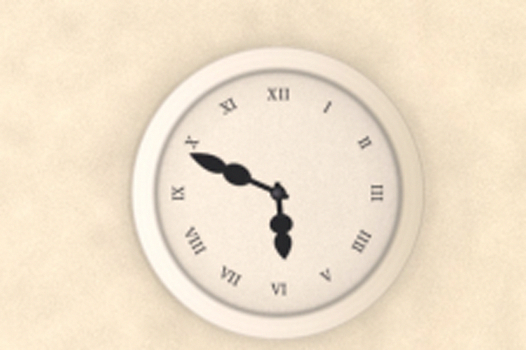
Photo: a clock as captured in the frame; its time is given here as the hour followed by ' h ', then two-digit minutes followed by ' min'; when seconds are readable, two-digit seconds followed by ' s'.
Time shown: 5 h 49 min
